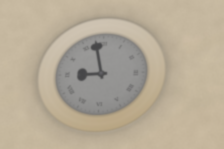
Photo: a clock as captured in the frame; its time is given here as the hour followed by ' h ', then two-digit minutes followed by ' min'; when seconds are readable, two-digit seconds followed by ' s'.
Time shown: 8 h 58 min
